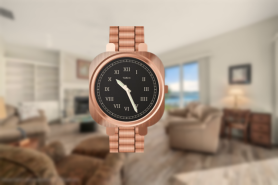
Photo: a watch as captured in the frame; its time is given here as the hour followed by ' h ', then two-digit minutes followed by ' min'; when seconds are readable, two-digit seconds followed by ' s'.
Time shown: 10 h 26 min
